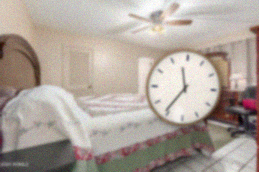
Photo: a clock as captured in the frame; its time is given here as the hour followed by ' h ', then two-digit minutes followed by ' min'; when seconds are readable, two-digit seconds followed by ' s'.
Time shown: 11 h 36 min
